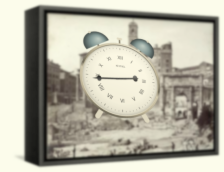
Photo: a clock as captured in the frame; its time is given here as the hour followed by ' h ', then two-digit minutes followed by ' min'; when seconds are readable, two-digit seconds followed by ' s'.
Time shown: 2 h 44 min
